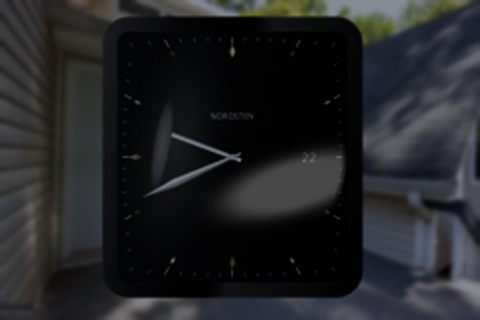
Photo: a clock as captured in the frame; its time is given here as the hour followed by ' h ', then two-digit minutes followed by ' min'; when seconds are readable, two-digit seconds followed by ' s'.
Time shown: 9 h 41 min
